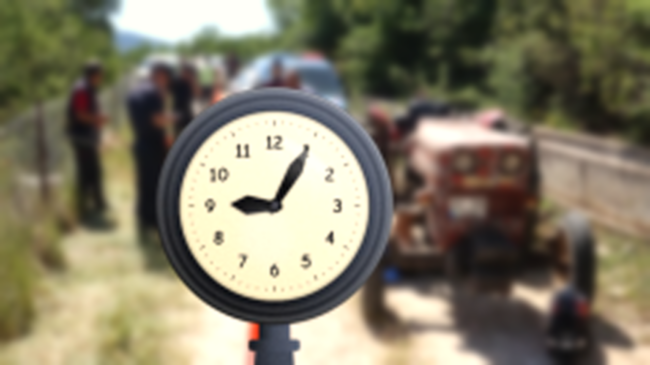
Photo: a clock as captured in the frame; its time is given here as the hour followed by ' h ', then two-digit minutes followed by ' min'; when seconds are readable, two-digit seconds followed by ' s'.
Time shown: 9 h 05 min
